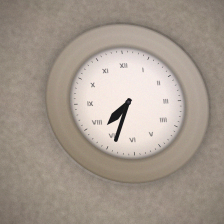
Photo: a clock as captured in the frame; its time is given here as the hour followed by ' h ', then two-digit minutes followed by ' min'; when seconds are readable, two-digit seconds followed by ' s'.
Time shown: 7 h 34 min
